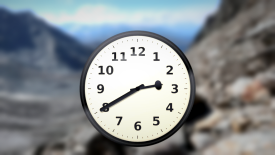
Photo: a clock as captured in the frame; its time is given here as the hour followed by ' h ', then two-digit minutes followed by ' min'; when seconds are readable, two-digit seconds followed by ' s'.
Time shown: 2 h 40 min
